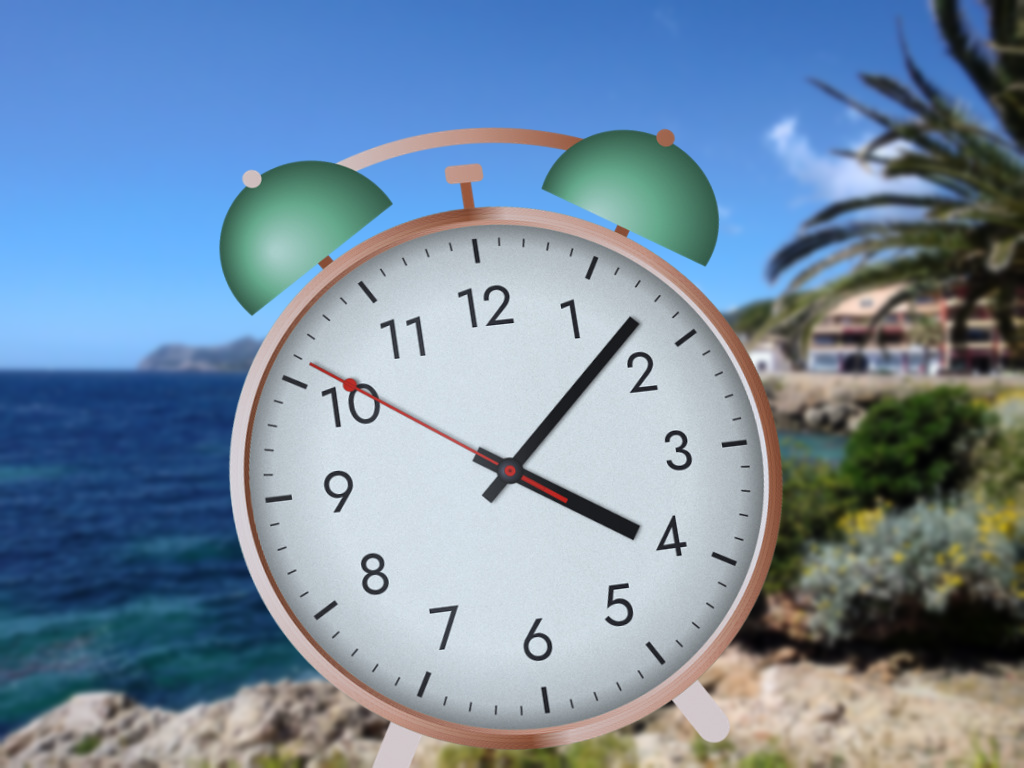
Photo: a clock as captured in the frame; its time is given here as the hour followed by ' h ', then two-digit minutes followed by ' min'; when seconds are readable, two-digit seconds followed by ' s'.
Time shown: 4 h 07 min 51 s
